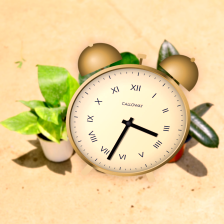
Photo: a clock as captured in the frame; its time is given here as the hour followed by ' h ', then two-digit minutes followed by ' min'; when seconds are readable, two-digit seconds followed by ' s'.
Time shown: 3 h 33 min
